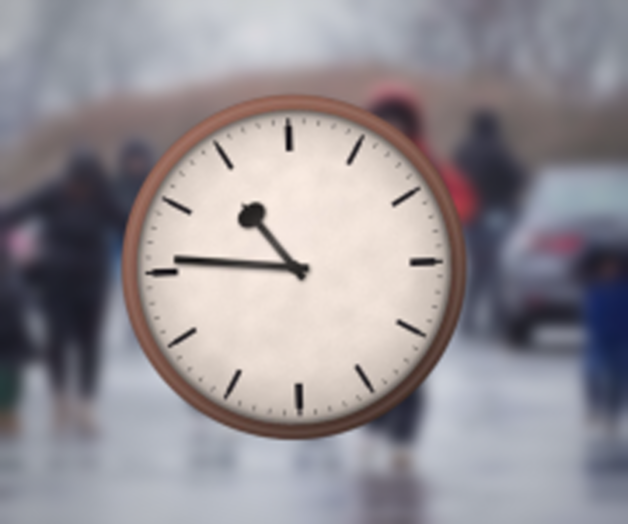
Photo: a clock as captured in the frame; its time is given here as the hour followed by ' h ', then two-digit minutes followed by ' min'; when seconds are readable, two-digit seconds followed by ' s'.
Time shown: 10 h 46 min
